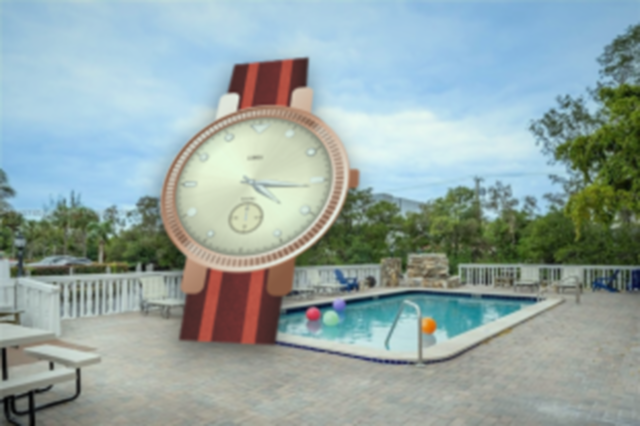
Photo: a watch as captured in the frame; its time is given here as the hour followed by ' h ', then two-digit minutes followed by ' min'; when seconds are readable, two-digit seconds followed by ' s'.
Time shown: 4 h 16 min
